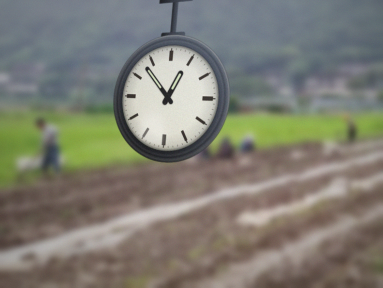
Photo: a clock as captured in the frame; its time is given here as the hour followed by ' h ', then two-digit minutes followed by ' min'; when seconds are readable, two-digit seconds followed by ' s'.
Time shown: 12 h 53 min
